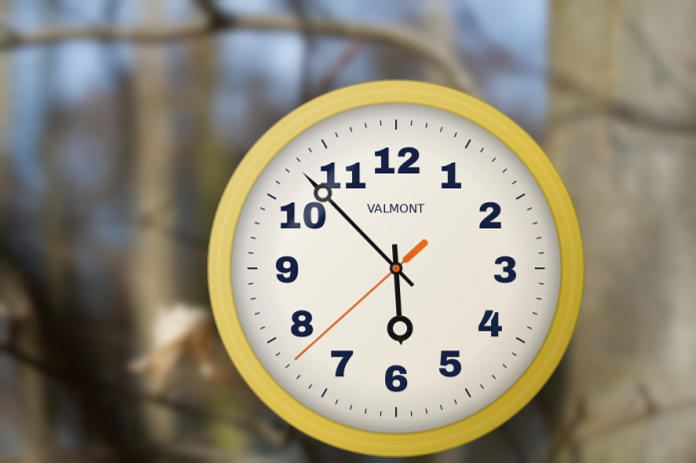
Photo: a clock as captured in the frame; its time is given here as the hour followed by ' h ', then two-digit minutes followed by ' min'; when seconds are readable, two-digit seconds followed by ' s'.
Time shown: 5 h 52 min 38 s
